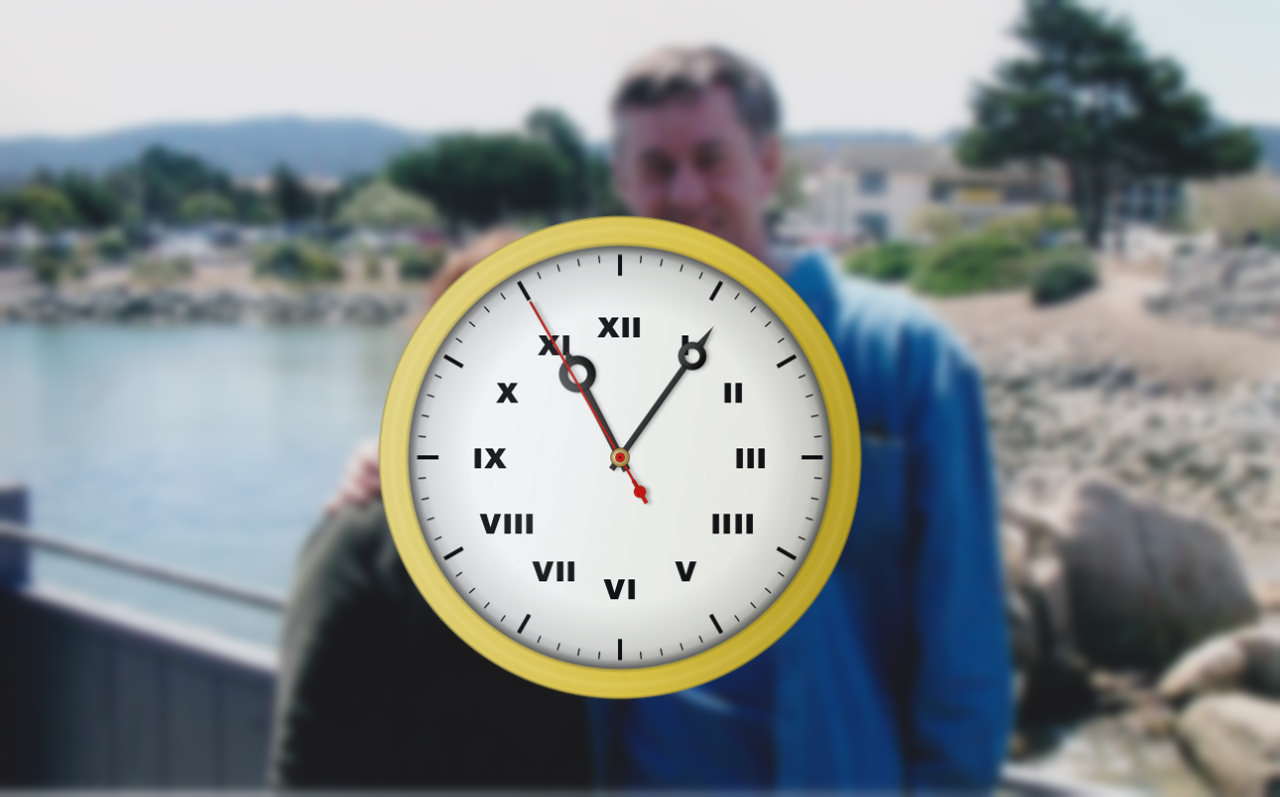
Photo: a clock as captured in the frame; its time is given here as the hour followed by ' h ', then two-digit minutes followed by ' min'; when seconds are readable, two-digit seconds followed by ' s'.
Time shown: 11 h 05 min 55 s
